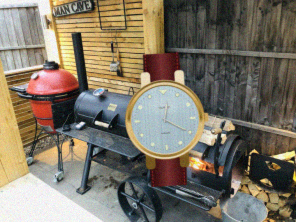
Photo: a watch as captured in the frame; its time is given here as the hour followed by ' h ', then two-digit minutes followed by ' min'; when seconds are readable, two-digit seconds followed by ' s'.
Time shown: 12 h 20 min
